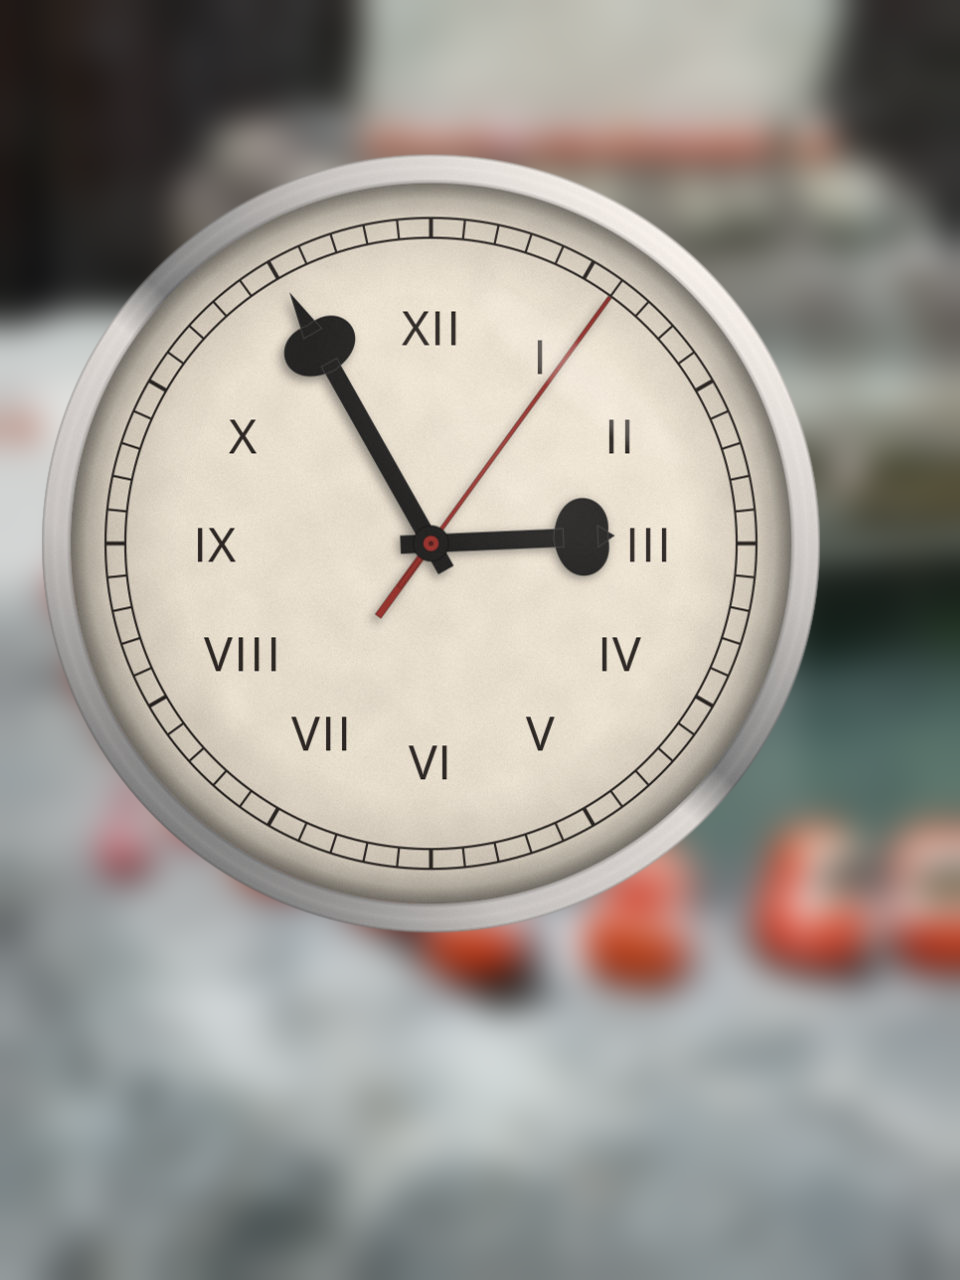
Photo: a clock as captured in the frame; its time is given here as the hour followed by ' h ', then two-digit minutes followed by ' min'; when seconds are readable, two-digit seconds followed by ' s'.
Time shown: 2 h 55 min 06 s
